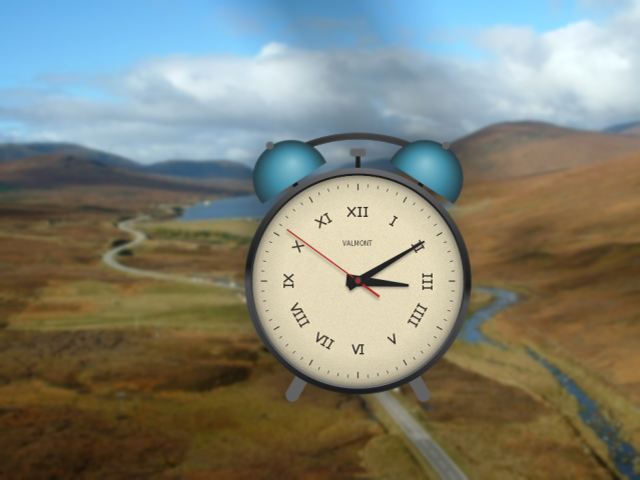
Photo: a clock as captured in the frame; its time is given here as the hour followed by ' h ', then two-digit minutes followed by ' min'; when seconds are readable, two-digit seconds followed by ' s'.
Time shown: 3 h 09 min 51 s
